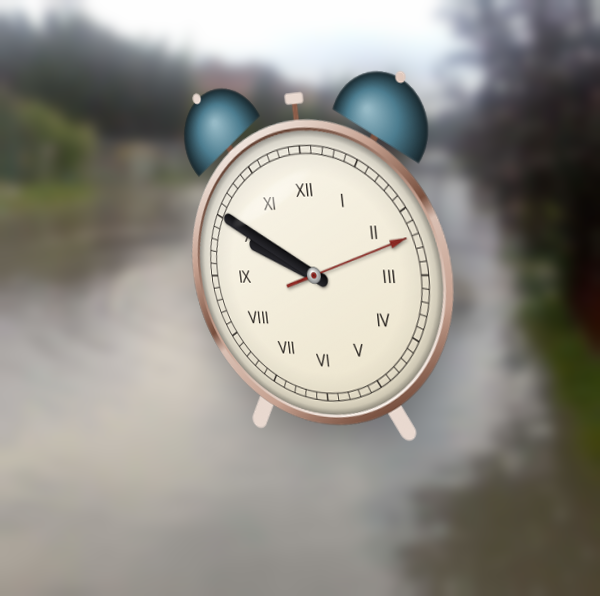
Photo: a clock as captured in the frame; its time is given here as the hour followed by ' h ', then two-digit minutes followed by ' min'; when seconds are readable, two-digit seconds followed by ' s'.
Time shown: 9 h 50 min 12 s
